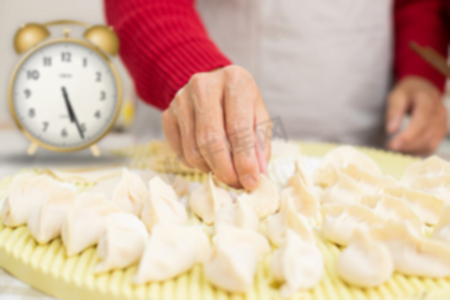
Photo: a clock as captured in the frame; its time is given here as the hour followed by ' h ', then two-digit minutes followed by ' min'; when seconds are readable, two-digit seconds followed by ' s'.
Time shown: 5 h 26 min
